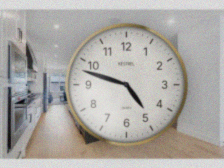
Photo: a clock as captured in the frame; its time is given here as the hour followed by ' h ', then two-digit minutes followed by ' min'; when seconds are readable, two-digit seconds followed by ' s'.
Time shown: 4 h 48 min
